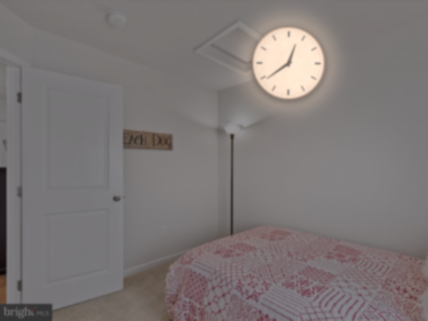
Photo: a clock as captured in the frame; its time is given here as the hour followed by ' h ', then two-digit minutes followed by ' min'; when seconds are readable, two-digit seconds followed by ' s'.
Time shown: 12 h 39 min
